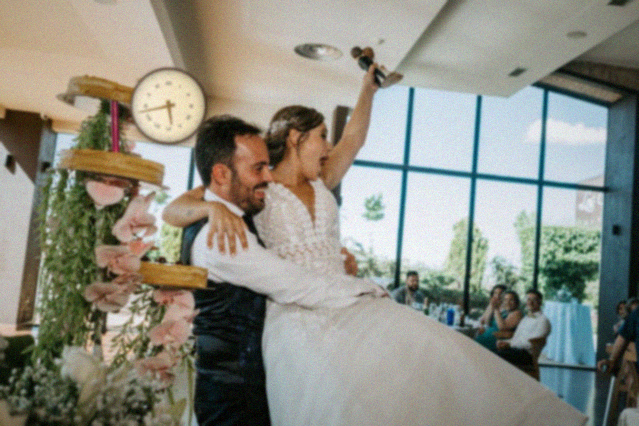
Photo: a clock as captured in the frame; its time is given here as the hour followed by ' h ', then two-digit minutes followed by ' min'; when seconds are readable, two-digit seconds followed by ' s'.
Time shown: 5 h 43 min
